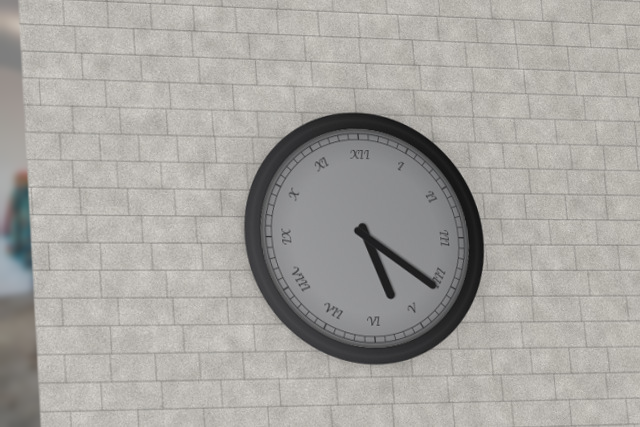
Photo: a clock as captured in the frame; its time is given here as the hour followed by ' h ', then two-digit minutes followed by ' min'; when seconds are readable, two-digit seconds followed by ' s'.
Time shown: 5 h 21 min
